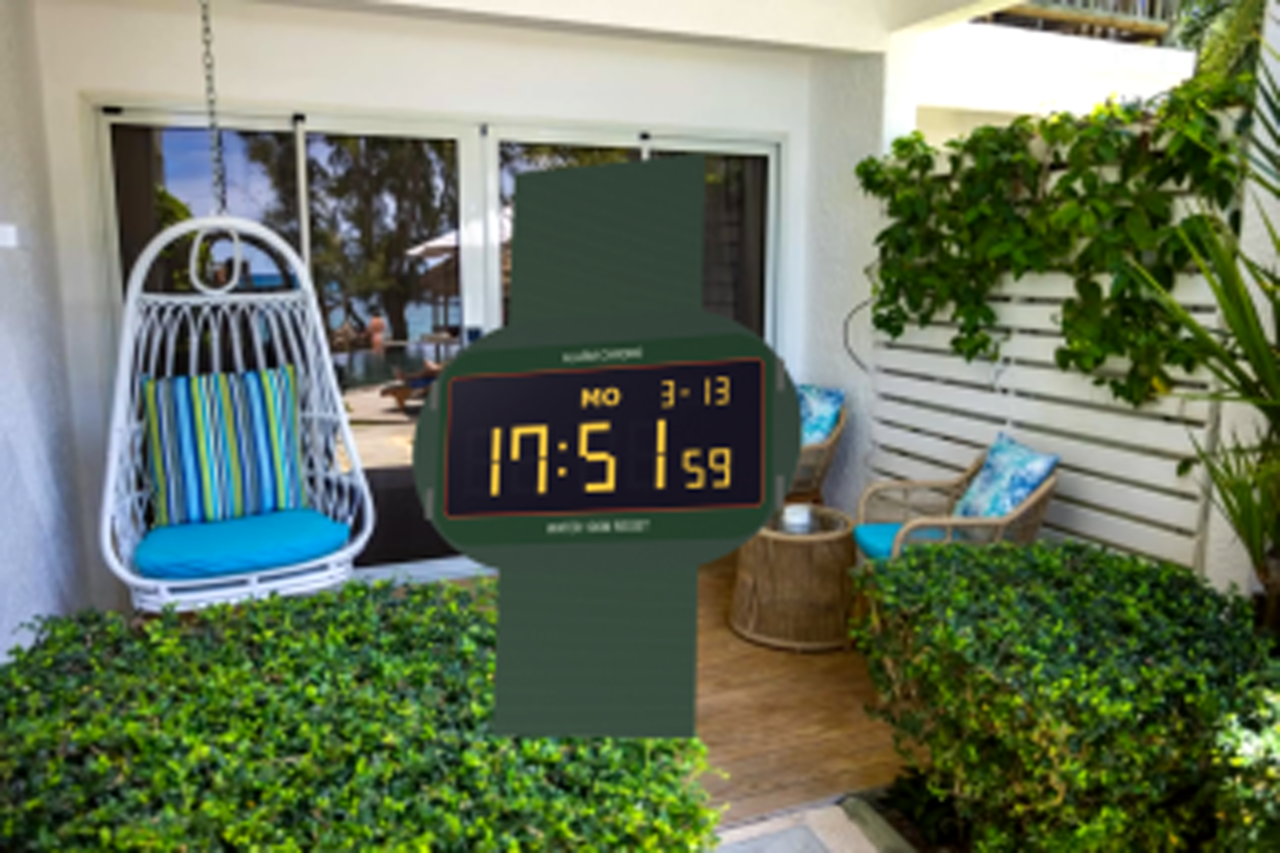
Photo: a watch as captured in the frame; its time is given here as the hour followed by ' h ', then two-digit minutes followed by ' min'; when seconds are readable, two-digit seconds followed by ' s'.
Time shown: 17 h 51 min 59 s
